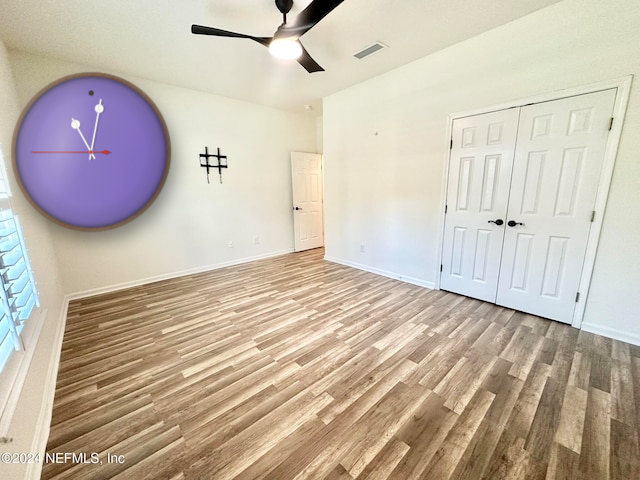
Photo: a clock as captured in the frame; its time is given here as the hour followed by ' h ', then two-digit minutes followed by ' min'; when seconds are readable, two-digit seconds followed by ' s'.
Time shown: 11 h 01 min 45 s
